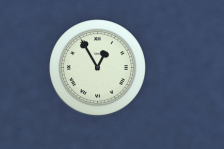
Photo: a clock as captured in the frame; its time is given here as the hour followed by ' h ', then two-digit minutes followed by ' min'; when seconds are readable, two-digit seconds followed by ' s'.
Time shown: 12 h 55 min
